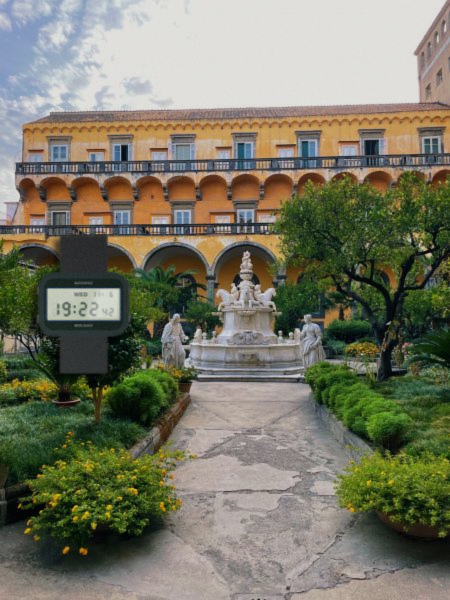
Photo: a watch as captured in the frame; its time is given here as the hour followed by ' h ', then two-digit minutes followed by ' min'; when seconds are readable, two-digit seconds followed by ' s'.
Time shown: 19 h 22 min
